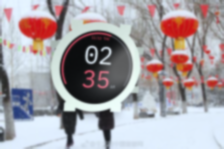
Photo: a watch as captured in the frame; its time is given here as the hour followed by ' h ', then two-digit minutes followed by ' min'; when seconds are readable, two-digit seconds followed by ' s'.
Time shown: 2 h 35 min
